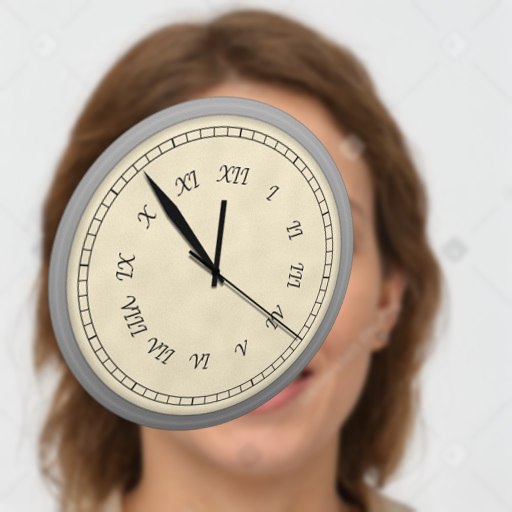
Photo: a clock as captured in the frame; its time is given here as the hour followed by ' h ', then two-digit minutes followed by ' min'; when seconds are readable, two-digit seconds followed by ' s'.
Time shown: 11 h 52 min 20 s
